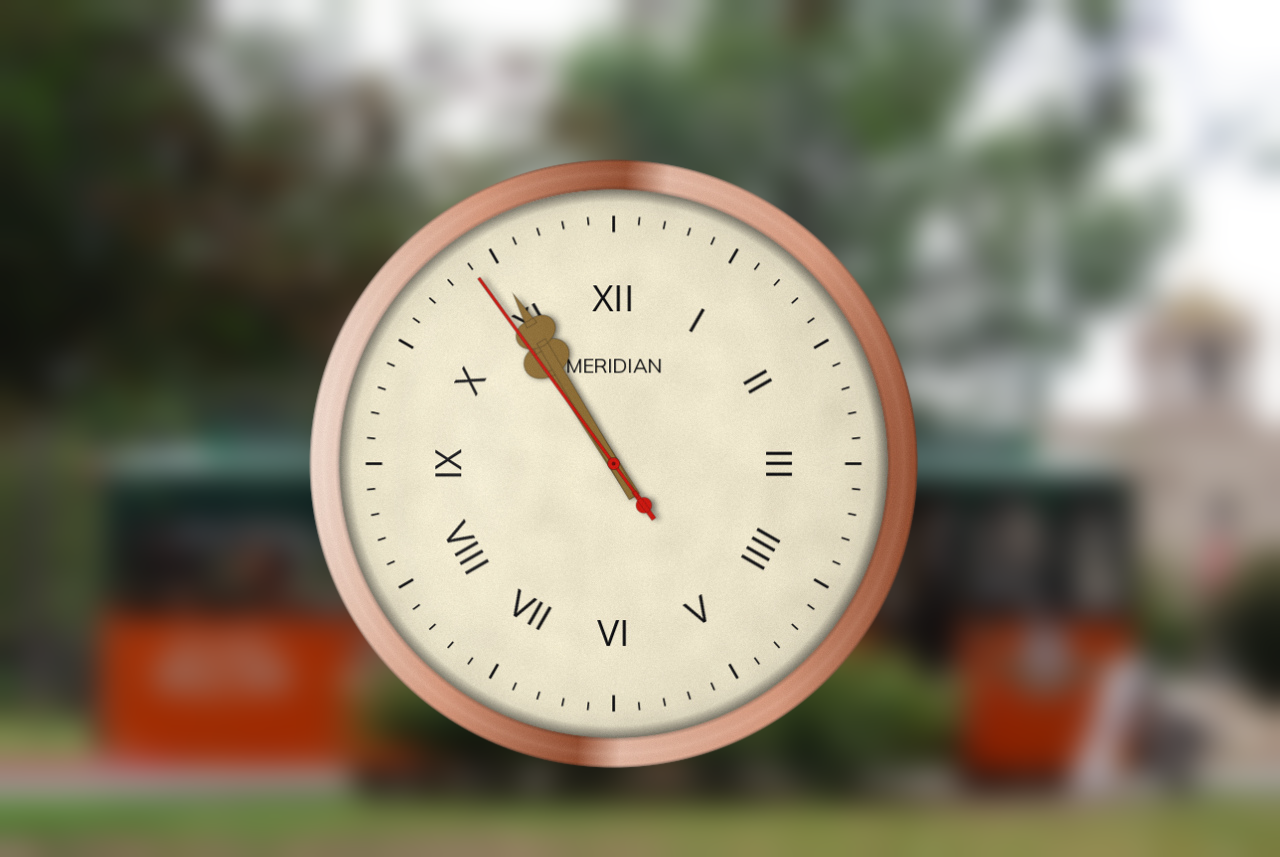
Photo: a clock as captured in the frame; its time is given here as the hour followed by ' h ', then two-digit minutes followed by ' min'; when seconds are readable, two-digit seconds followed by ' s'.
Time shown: 10 h 54 min 54 s
